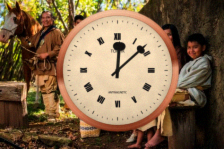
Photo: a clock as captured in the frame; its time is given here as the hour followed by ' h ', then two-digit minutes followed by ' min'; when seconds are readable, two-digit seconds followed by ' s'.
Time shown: 12 h 08 min
